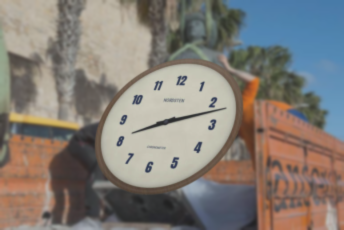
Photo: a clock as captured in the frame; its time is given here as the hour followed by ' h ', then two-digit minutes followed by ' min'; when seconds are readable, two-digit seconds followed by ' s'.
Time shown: 8 h 12 min
